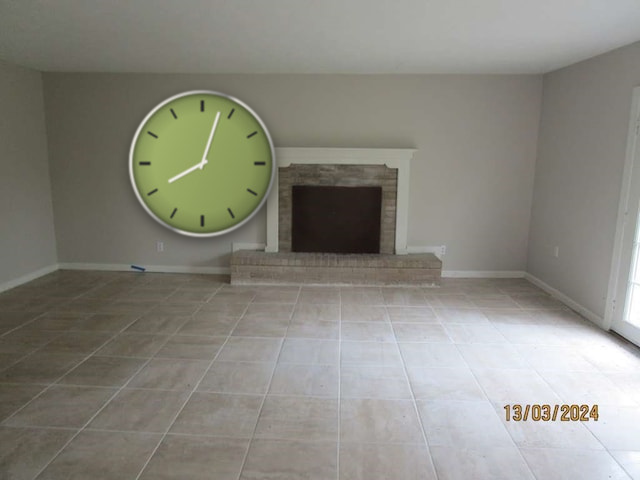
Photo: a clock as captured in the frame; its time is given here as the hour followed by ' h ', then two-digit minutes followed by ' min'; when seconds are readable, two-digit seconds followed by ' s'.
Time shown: 8 h 03 min
